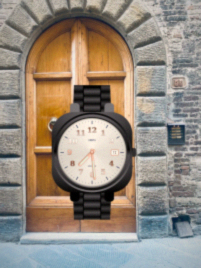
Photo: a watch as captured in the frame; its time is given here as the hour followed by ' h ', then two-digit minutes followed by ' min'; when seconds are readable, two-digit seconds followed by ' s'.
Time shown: 7 h 29 min
